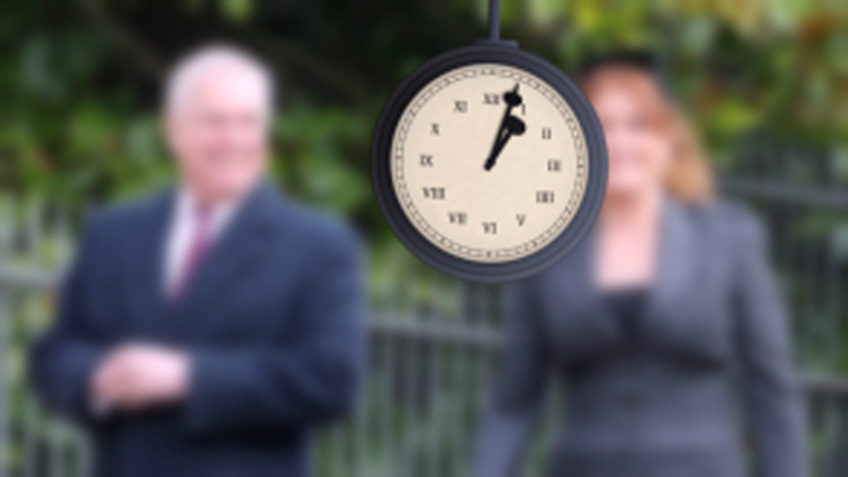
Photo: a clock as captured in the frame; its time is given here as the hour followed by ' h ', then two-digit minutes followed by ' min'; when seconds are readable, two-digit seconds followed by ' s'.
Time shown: 1 h 03 min
